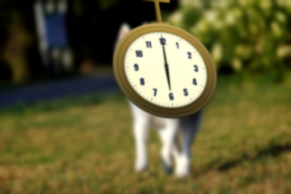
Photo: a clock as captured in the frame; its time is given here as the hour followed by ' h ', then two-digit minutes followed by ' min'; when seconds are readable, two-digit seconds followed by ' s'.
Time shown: 6 h 00 min
